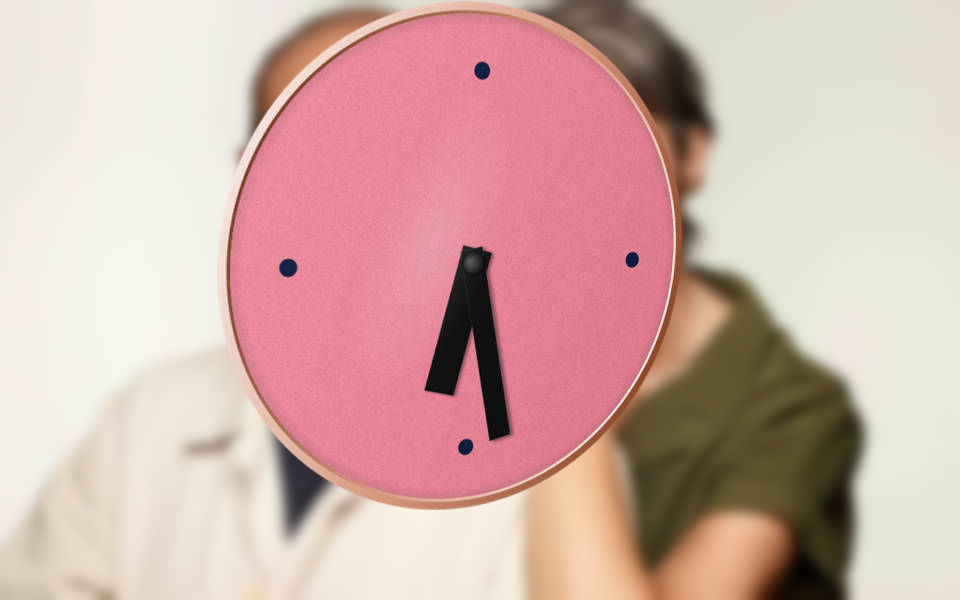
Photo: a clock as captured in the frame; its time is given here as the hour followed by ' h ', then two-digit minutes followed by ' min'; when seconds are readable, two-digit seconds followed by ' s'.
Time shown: 6 h 28 min
